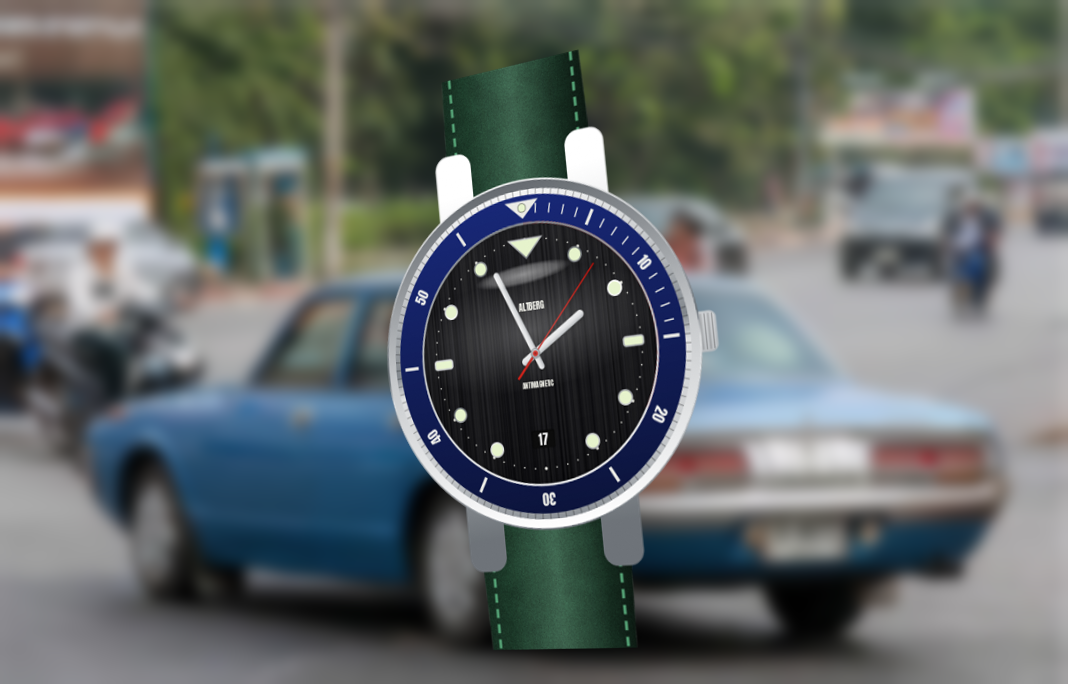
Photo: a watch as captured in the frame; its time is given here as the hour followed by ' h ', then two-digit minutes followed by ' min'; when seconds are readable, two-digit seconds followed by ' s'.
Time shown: 1 h 56 min 07 s
